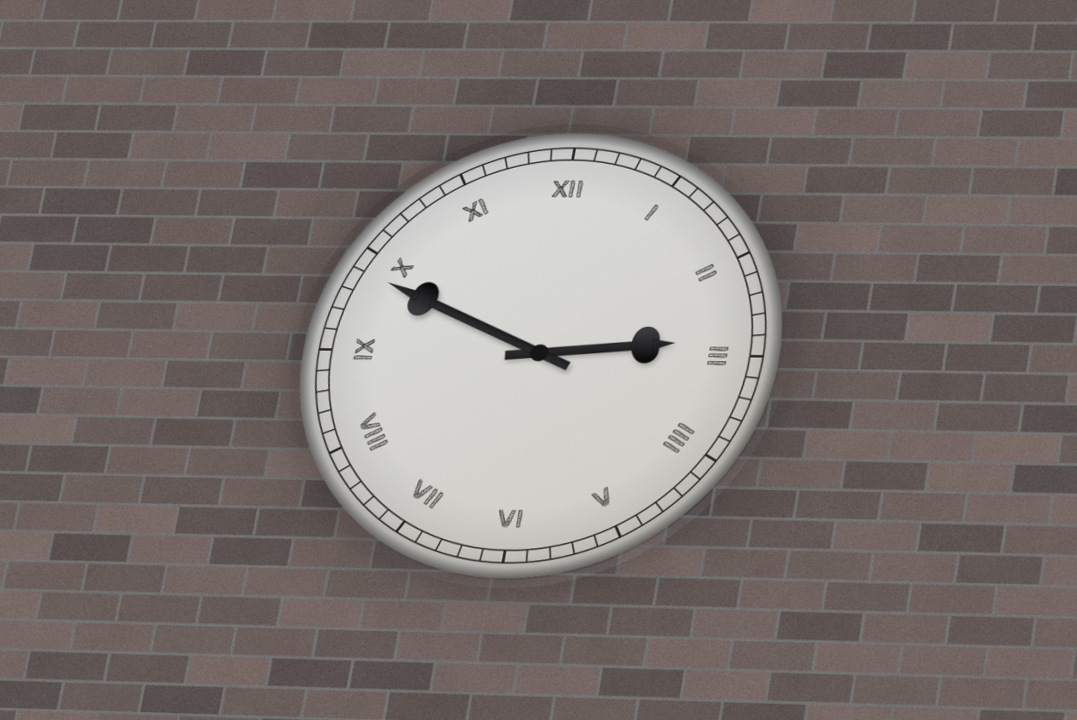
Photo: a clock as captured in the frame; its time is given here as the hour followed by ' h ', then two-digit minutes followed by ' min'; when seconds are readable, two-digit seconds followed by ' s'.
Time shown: 2 h 49 min
